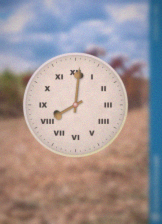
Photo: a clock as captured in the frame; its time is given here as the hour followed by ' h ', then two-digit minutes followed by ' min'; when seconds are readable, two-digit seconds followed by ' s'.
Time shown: 8 h 01 min
